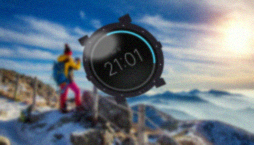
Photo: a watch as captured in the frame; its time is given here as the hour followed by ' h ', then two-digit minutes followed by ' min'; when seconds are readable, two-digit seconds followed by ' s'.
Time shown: 21 h 01 min
